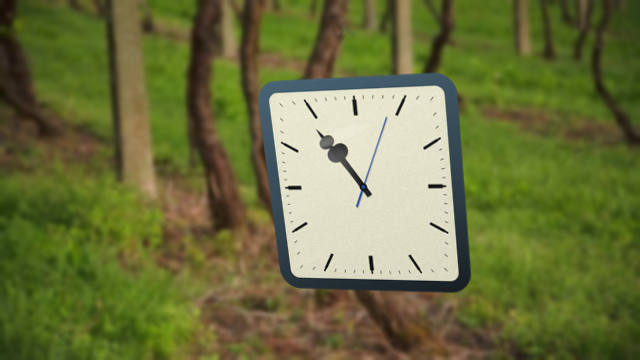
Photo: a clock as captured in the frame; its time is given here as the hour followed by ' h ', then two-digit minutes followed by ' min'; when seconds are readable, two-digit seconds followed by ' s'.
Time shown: 10 h 54 min 04 s
